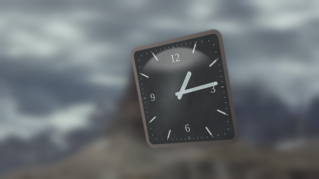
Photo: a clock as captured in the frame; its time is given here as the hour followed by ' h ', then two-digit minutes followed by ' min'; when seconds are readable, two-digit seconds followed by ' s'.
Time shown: 1 h 14 min
